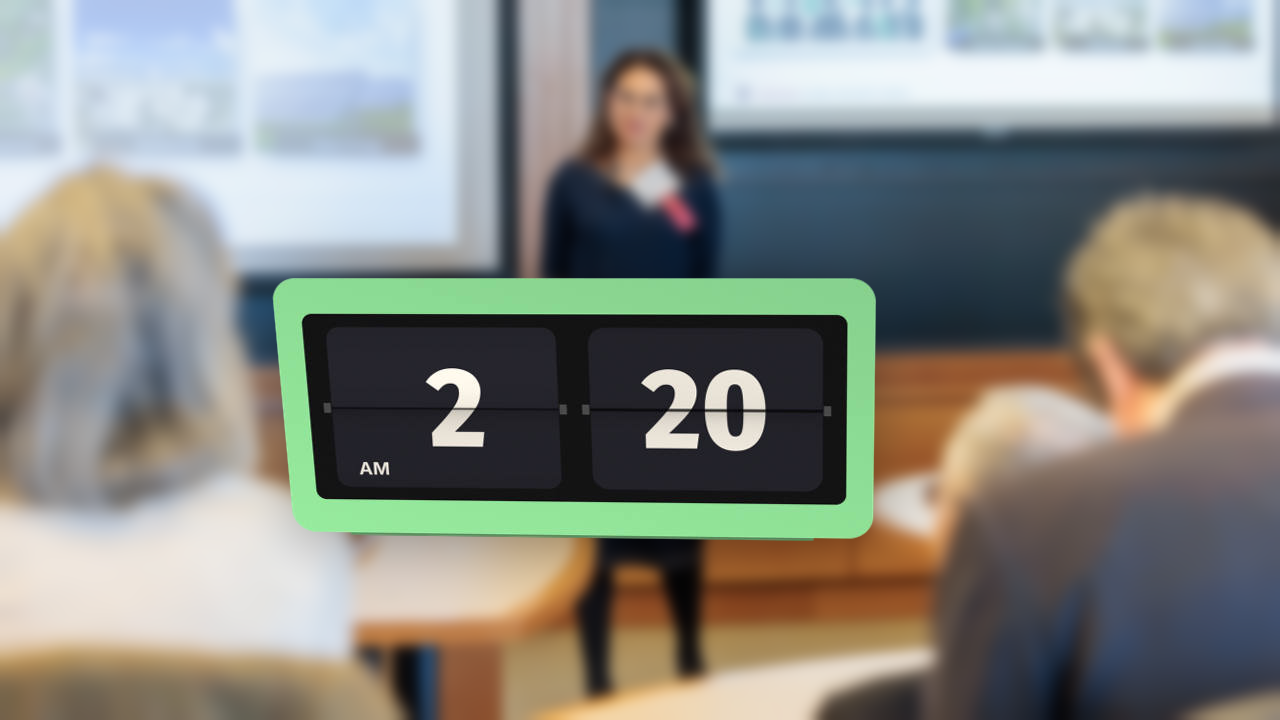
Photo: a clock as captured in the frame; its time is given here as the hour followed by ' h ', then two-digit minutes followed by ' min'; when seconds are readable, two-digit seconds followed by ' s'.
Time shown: 2 h 20 min
